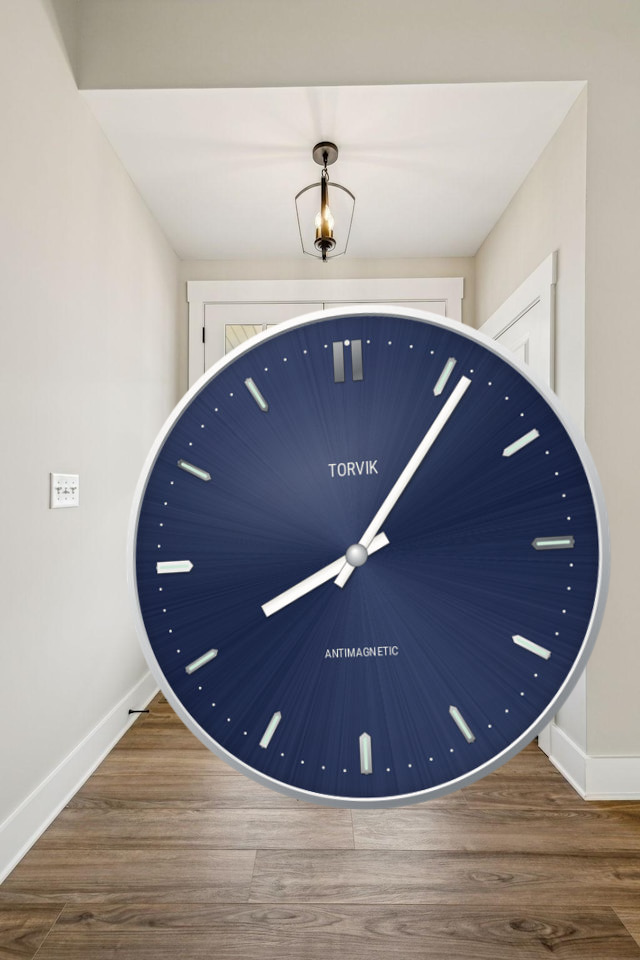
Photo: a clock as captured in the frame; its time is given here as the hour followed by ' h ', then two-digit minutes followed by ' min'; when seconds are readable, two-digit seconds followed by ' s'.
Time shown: 8 h 06 min
